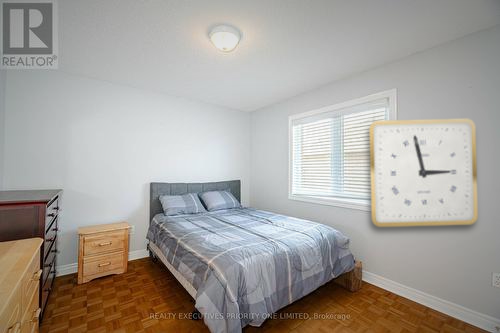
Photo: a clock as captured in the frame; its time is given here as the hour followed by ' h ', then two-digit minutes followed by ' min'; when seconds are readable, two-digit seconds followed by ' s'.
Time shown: 2 h 58 min
